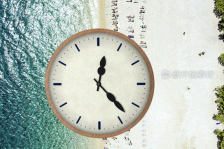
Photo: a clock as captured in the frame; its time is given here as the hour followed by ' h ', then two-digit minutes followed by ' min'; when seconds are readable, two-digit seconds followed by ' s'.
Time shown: 12 h 23 min
